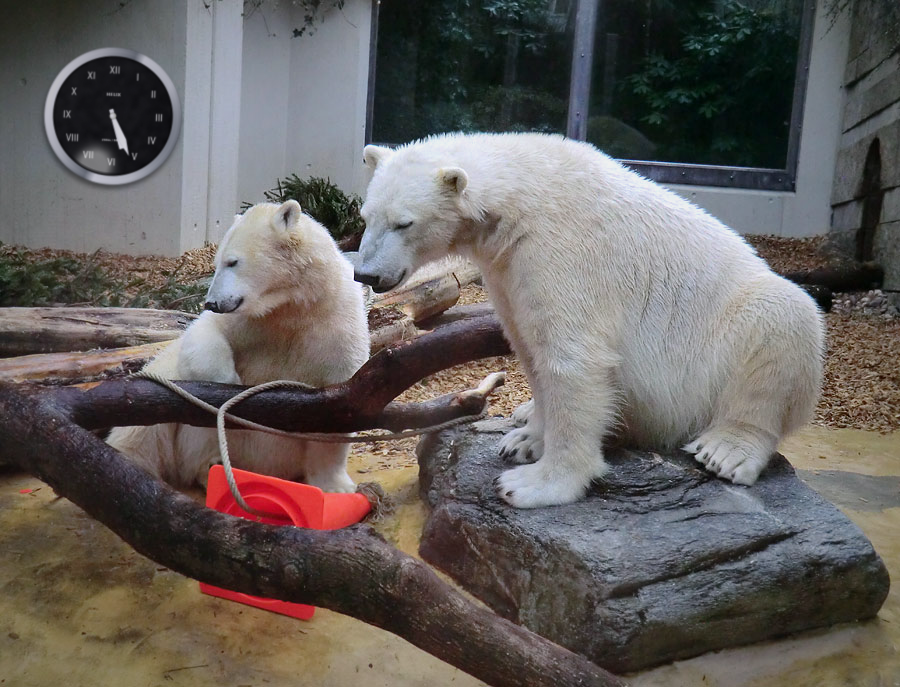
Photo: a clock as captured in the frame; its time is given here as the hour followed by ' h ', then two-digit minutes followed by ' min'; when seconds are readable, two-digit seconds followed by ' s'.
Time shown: 5 h 26 min
